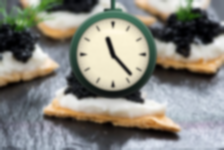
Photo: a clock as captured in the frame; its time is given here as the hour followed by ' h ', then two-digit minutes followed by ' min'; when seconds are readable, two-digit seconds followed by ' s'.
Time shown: 11 h 23 min
